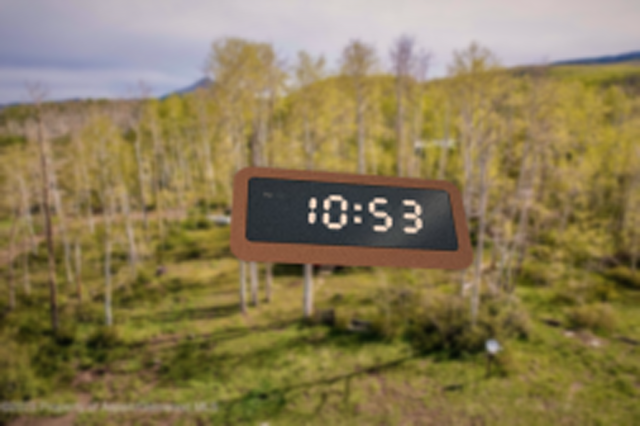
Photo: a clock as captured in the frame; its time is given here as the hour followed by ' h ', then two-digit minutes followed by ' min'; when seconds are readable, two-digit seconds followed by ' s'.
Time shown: 10 h 53 min
